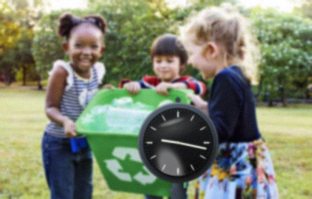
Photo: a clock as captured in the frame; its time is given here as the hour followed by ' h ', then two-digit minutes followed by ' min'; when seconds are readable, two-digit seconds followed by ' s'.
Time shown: 9 h 17 min
